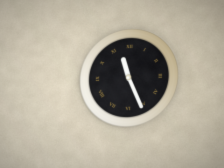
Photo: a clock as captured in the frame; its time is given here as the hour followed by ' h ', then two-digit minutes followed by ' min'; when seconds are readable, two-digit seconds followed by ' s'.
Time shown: 11 h 26 min
